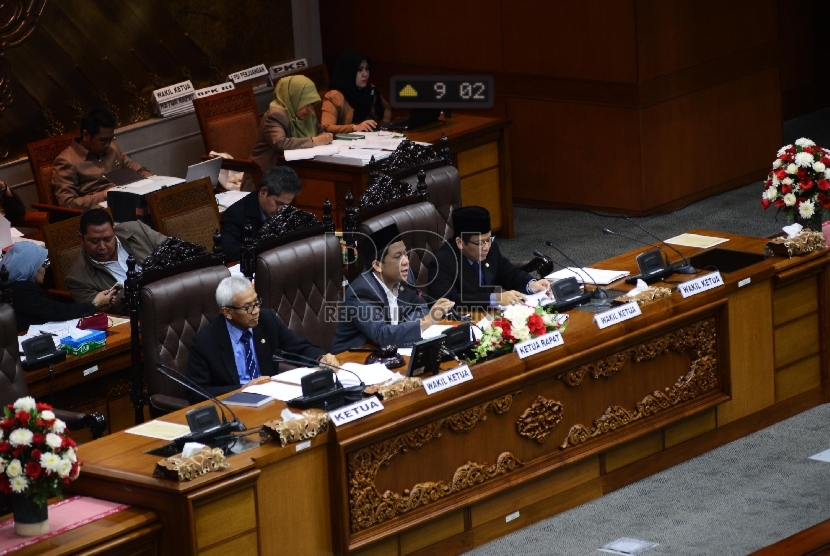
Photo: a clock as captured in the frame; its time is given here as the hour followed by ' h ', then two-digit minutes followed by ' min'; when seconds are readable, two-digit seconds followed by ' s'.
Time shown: 9 h 02 min
